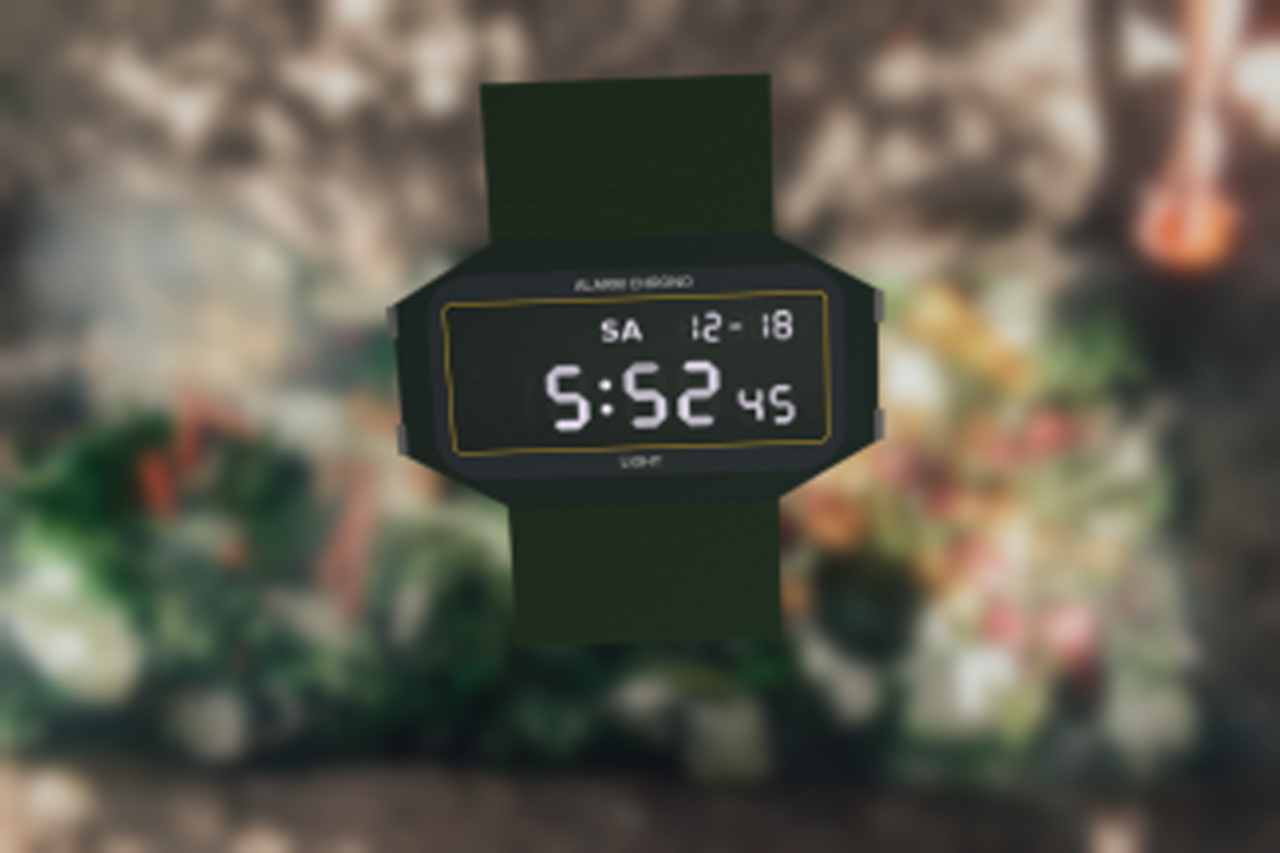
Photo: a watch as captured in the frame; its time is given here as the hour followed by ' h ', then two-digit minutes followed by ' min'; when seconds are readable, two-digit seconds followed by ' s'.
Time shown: 5 h 52 min 45 s
